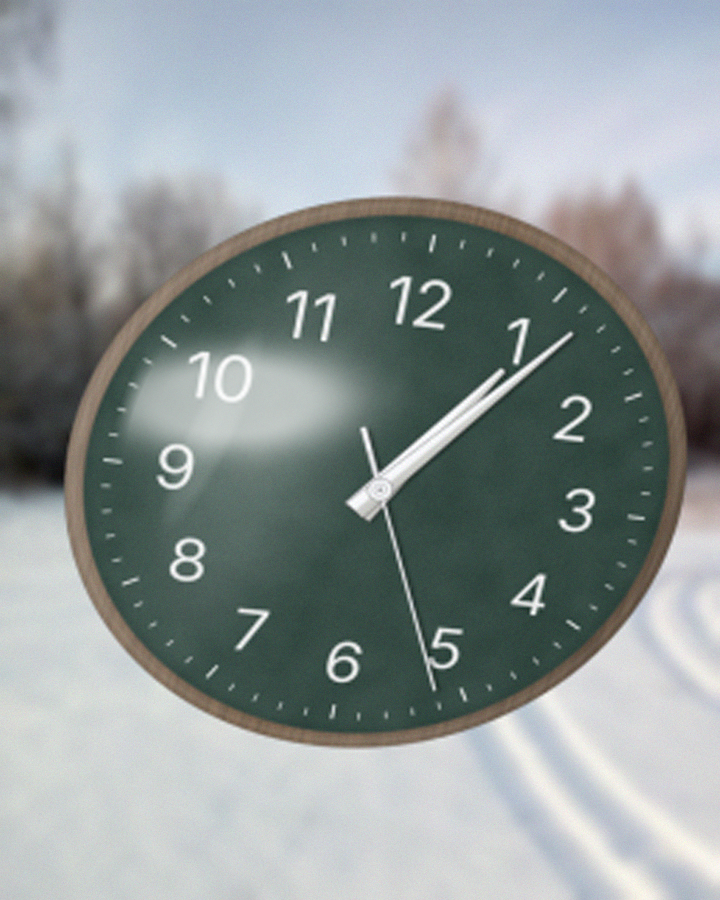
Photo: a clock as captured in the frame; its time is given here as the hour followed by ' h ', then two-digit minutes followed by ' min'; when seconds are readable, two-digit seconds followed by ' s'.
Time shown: 1 h 06 min 26 s
